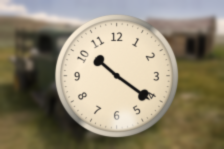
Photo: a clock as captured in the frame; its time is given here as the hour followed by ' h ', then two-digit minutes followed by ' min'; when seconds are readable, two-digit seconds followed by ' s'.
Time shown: 10 h 21 min
